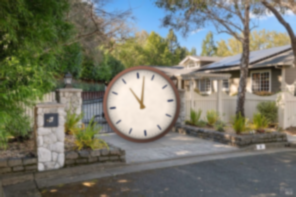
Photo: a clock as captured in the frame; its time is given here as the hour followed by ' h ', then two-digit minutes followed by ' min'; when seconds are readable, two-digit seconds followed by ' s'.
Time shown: 11 h 02 min
